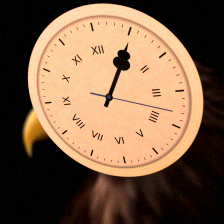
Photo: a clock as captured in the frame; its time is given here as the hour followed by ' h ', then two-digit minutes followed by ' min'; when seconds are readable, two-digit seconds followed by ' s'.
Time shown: 1 h 05 min 18 s
